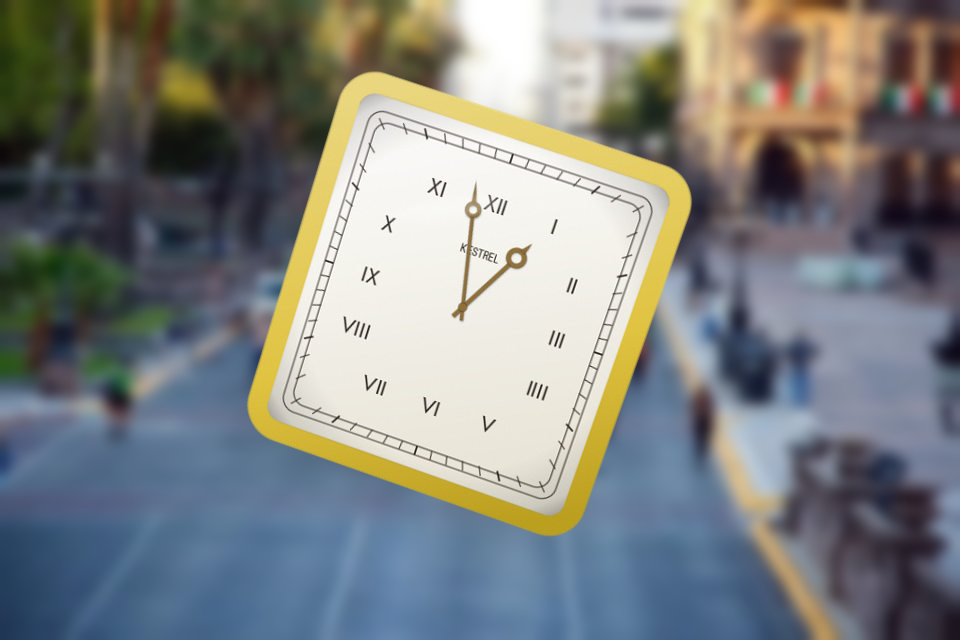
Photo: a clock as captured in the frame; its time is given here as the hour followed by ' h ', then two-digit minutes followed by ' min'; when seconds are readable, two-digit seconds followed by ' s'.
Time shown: 12 h 58 min
